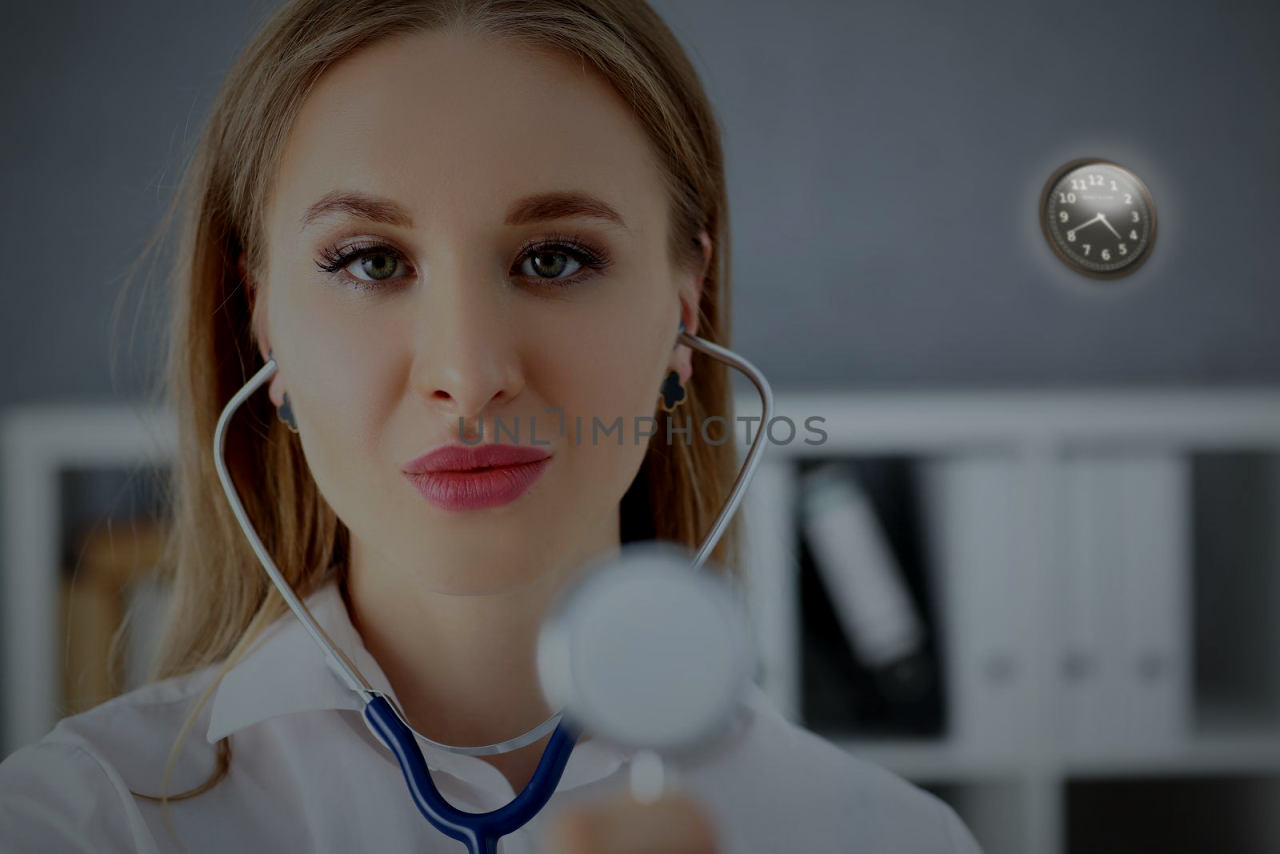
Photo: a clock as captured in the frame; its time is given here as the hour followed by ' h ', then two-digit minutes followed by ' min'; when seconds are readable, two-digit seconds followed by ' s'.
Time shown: 4 h 41 min
